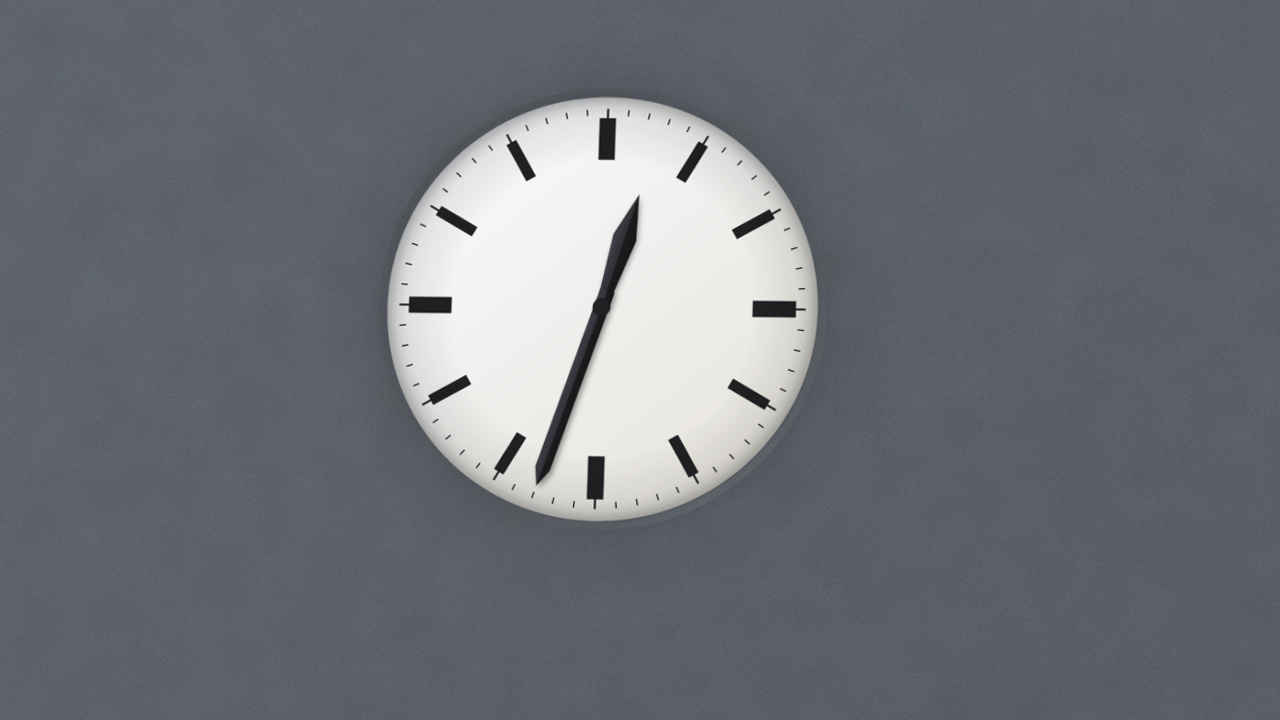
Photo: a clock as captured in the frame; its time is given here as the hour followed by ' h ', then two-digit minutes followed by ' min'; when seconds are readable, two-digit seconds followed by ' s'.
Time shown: 12 h 33 min
